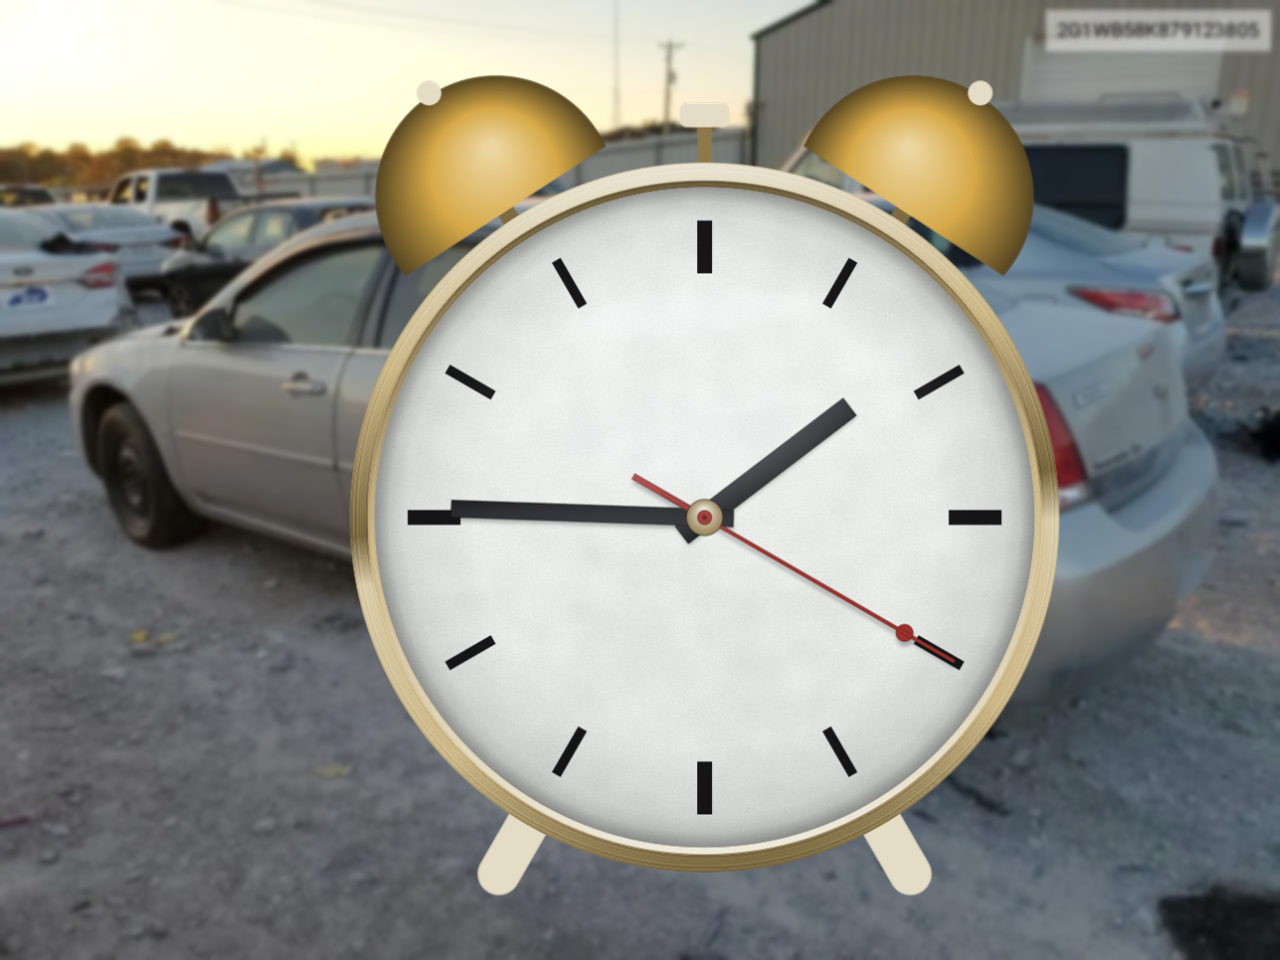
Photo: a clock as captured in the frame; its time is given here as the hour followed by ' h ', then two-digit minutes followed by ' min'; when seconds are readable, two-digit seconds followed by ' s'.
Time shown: 1 h 45 min 20 s
